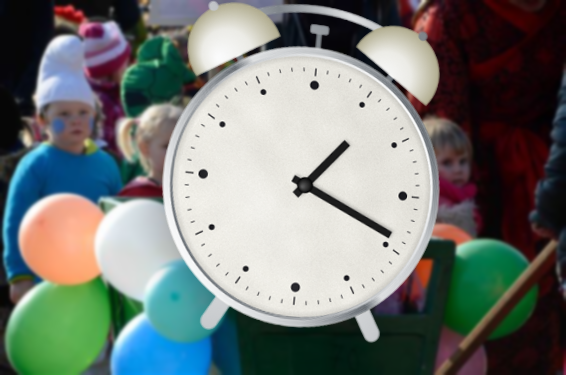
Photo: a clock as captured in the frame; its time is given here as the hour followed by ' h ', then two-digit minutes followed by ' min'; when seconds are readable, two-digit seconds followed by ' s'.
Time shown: 1 h 19 min
